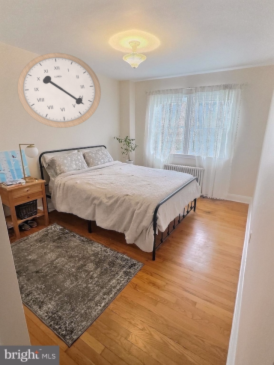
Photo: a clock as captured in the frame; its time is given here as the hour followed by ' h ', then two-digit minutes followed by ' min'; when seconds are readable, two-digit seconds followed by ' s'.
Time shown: 10 h 22 min
